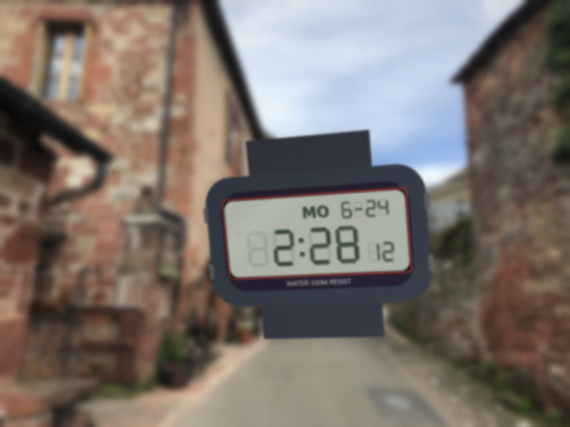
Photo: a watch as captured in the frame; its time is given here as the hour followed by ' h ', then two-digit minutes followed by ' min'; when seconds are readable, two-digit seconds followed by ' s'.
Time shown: 2 h 28 min 12 s
